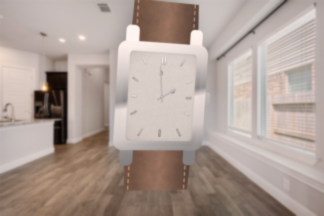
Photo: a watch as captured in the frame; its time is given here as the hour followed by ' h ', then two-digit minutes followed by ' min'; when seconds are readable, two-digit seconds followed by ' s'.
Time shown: 1 h 59 min
